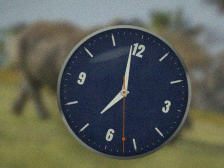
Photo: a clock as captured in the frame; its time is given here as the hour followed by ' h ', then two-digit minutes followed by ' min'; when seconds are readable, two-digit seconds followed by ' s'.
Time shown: 6 h 58 min 27 s
